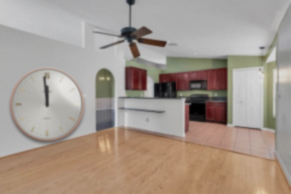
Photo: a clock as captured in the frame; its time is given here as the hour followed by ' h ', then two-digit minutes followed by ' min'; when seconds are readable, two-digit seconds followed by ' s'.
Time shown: 11 h 59 min
